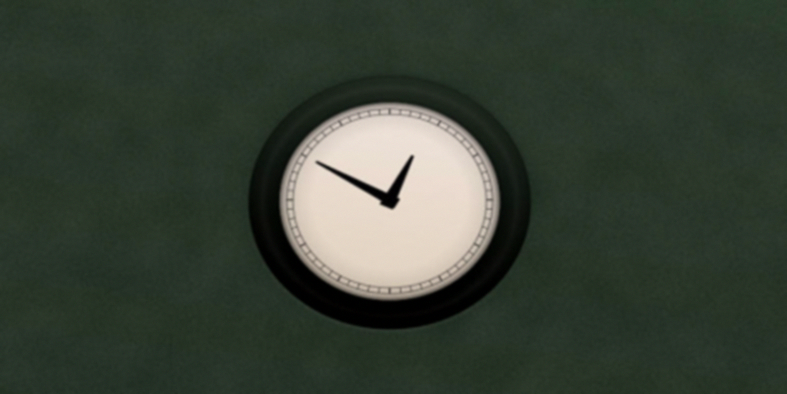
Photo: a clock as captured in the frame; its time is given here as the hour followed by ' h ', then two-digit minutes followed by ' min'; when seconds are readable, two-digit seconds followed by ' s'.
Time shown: 12 h 50 min
